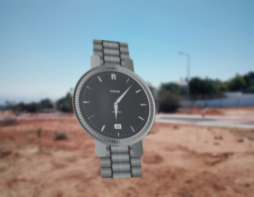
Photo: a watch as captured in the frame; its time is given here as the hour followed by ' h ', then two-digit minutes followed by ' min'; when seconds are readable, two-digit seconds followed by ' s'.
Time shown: 6 h 07 min
